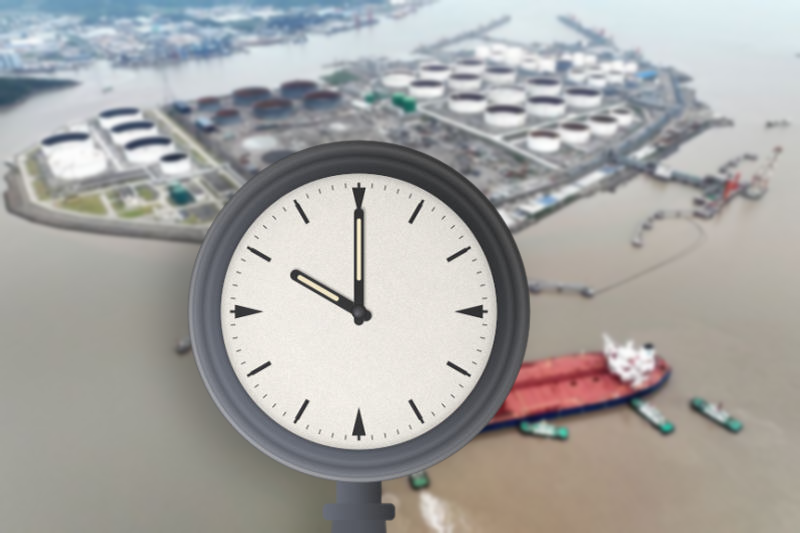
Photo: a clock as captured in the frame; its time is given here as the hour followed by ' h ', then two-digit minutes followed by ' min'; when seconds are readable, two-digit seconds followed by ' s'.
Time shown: 10 h 00 min
